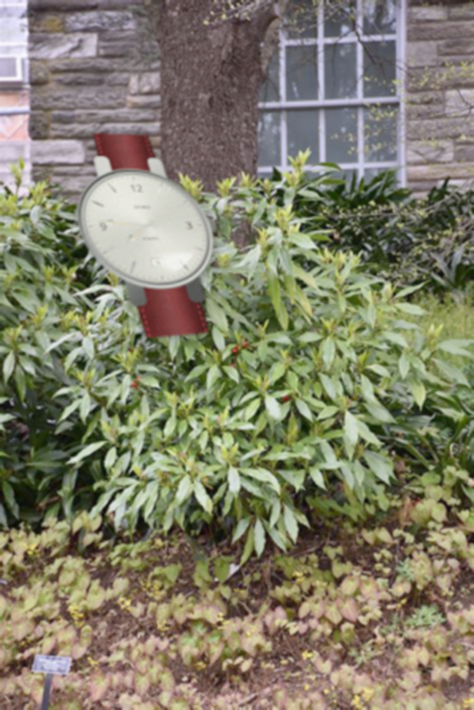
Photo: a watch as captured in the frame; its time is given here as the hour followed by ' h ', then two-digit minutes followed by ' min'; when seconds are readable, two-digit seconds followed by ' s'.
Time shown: 7 h 46 min
